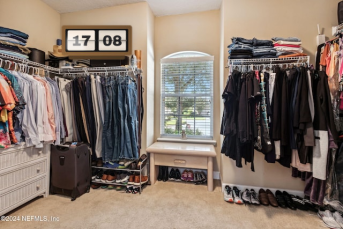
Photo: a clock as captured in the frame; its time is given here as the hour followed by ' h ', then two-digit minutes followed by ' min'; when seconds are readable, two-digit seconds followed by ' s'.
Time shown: 17 h 08 min
